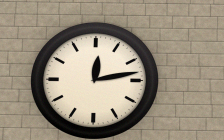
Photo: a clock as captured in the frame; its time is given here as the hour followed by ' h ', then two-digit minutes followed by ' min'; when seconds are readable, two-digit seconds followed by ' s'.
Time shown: 12 h 13 min
